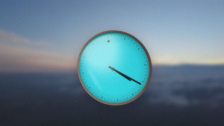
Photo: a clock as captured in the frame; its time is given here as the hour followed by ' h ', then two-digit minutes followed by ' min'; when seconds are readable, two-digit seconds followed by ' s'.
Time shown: 4 h 21 min
